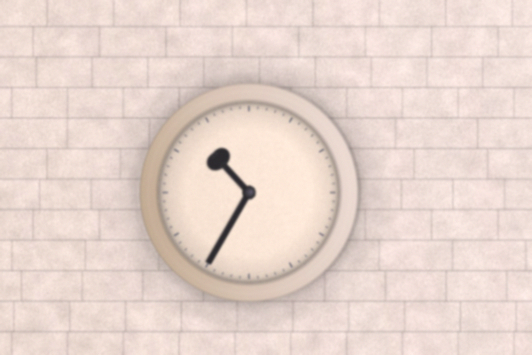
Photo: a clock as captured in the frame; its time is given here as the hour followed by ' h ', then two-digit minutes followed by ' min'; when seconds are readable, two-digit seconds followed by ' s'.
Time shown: 10 h 35 min
